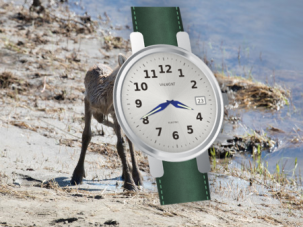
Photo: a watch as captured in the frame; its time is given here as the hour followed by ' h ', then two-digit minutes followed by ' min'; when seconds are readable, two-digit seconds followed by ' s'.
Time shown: 3 h 41 min
